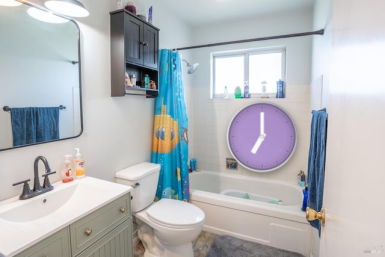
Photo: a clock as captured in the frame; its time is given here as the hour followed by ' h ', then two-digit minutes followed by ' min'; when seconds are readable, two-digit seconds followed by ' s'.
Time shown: 7 h 00 min
